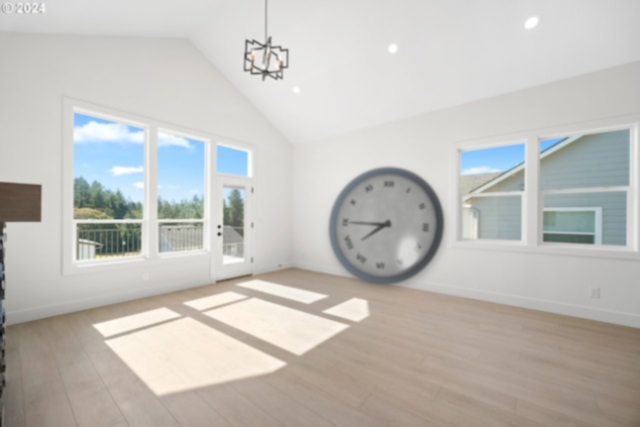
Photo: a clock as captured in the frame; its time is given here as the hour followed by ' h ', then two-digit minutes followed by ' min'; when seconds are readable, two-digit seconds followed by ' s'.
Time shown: 7 h 45 min
